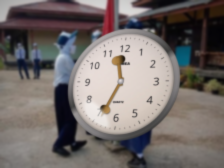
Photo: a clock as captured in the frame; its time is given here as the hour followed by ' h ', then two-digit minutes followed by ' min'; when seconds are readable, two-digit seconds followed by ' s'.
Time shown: 11 h 34 min
